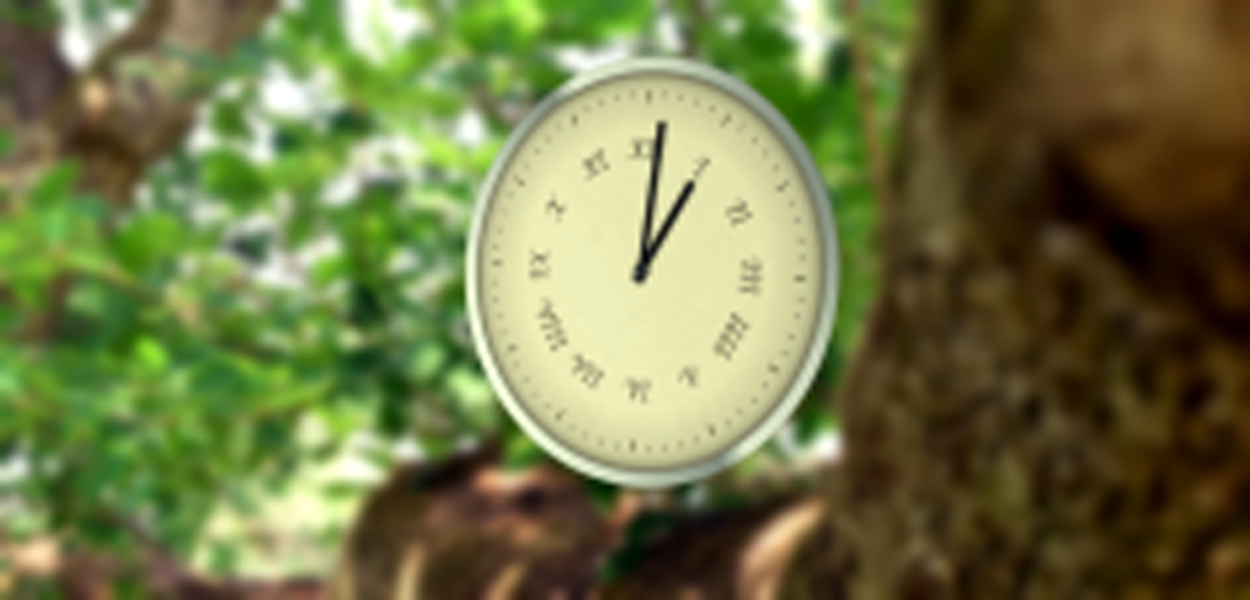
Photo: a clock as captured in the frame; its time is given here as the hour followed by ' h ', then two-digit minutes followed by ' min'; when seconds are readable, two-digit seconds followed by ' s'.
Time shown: 1 h 01 min
